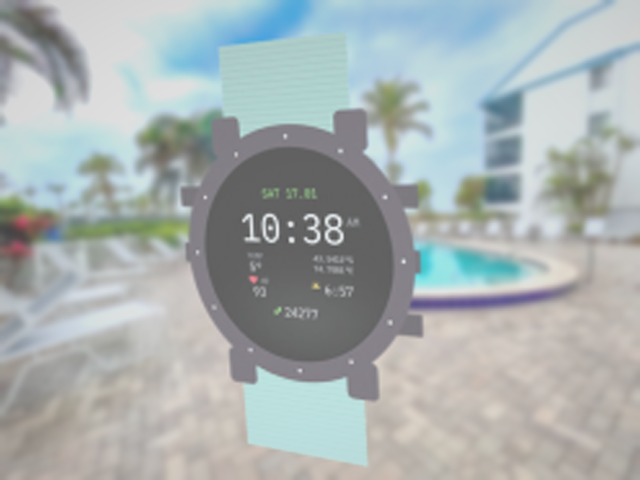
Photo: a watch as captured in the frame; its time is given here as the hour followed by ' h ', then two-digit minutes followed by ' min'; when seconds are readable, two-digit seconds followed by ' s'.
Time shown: 10 h 38 min
